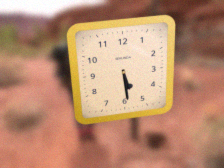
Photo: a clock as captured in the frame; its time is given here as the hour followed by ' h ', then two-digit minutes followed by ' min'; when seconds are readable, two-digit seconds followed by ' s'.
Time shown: 5 h 29 min
